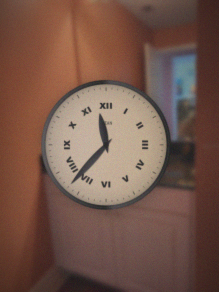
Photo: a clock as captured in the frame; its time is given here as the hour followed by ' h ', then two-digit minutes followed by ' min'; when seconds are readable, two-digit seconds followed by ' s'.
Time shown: 11 h 37 min
